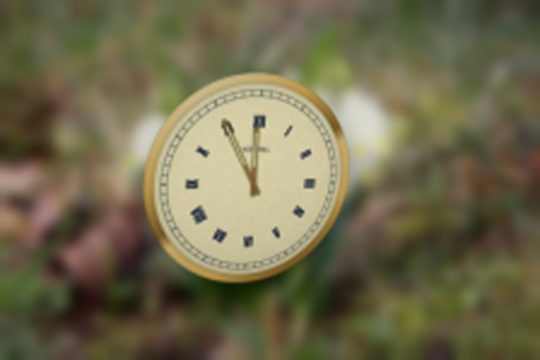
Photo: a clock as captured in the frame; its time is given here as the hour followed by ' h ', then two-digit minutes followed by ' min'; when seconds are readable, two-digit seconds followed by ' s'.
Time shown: 11 h 55 min
